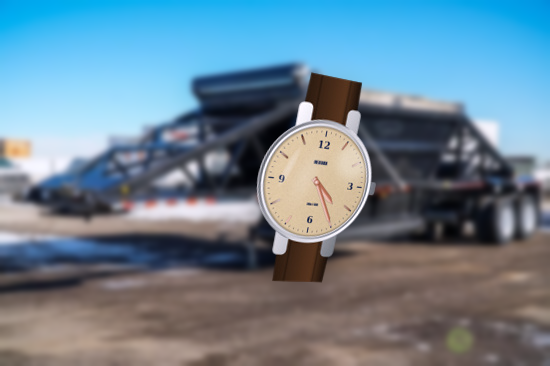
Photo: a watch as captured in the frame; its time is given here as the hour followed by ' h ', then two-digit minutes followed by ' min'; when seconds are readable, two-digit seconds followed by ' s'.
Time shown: 4 h 25 min
